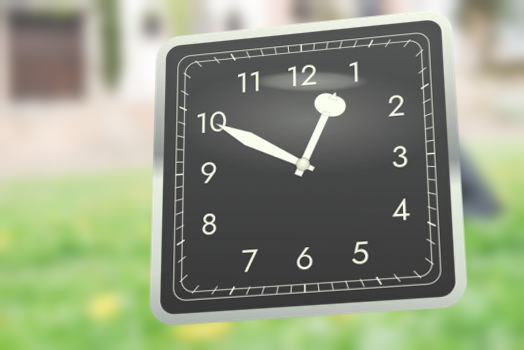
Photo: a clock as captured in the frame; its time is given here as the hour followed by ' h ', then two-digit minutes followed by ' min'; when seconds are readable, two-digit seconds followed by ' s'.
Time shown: 12 h 50 min
